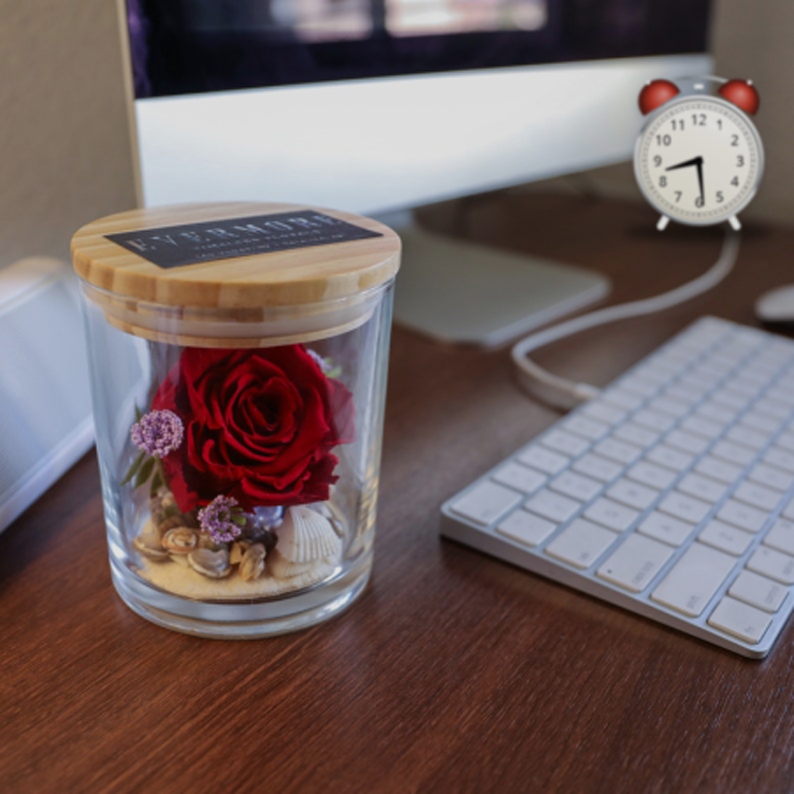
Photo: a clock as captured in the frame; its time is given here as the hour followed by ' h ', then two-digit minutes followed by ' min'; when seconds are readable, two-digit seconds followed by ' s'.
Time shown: 8 h 29 min
